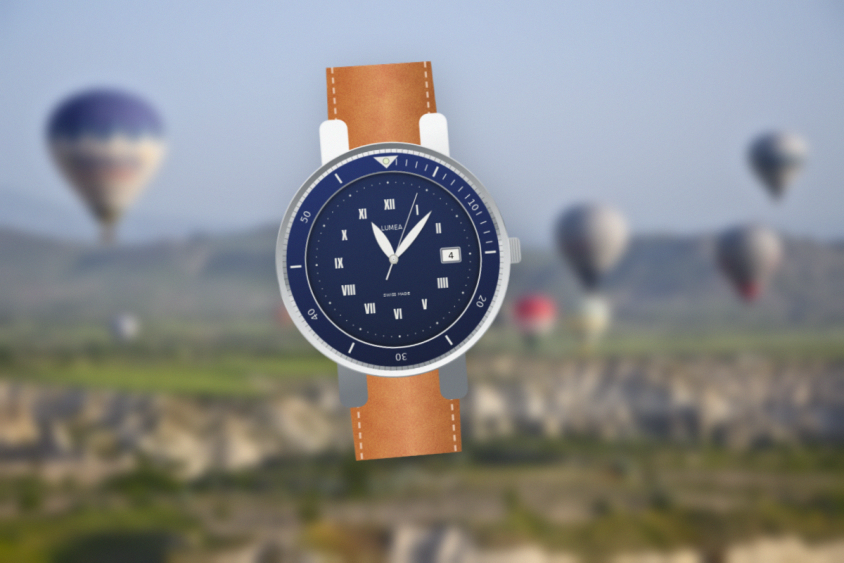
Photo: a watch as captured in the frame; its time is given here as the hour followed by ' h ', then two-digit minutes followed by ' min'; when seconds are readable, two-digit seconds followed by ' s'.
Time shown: 11 h 07 min 04 s
